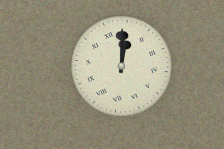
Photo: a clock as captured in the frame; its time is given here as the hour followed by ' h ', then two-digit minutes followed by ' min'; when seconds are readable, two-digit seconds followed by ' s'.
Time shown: 1 h 04 min
